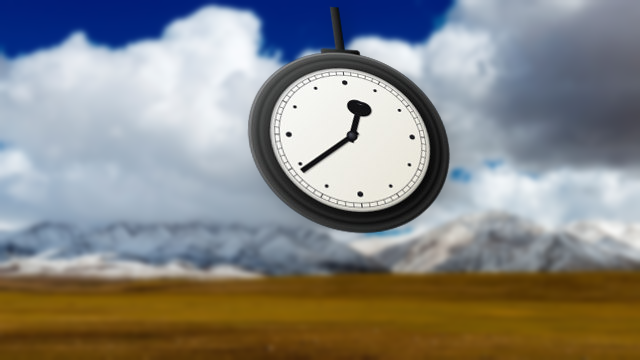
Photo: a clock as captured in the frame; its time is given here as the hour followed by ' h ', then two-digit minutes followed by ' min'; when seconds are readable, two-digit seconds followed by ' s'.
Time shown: 12 h 39 min
